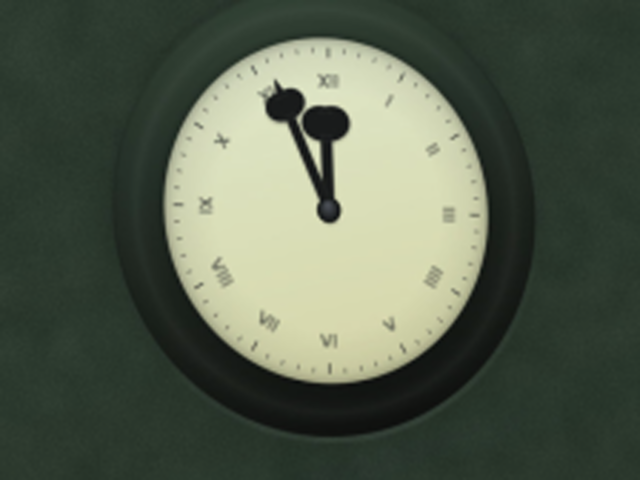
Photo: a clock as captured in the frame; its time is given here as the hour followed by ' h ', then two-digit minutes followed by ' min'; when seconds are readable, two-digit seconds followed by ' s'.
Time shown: 11 h 56 min
